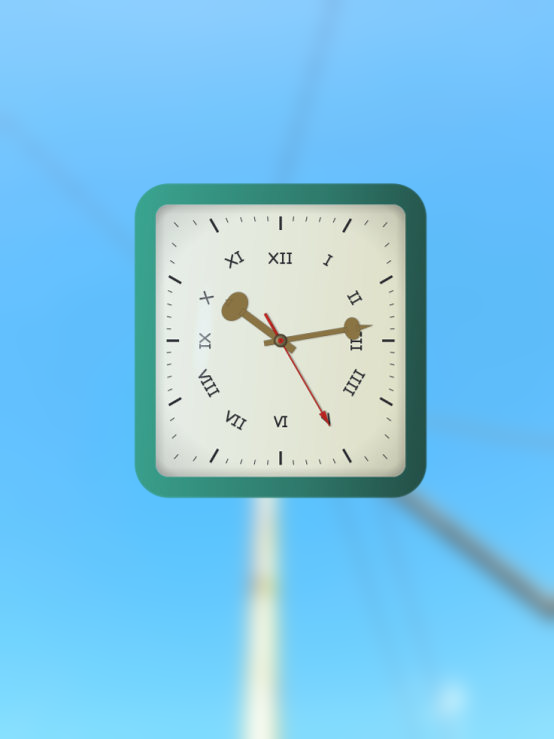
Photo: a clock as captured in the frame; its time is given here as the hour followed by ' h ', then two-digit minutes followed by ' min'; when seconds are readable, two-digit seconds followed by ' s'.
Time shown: 10 h 13 min 25 s
